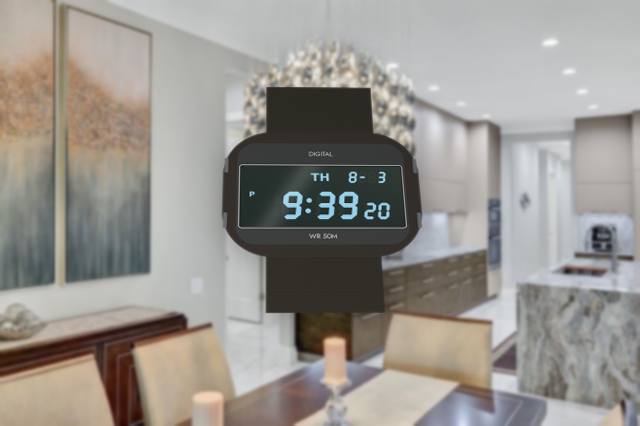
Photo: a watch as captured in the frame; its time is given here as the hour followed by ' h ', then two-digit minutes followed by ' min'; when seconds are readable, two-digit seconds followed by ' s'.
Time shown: 9 h 39 min 20 s
